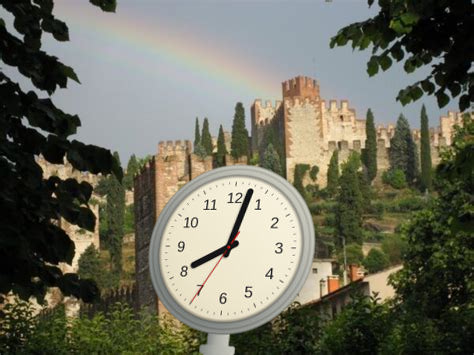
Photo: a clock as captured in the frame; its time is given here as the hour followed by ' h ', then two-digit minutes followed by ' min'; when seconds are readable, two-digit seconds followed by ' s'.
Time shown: 8 h 02 min 35 s
